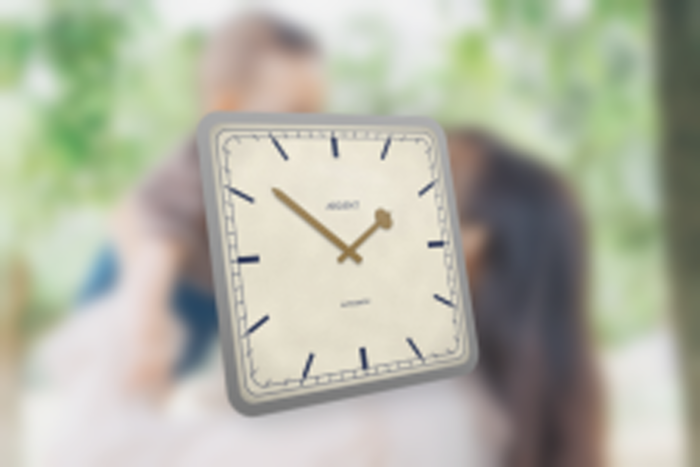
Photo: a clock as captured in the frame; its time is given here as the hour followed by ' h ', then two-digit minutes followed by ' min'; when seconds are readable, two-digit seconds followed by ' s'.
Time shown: 1 h 52 min
